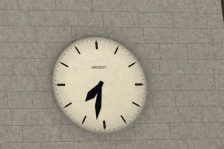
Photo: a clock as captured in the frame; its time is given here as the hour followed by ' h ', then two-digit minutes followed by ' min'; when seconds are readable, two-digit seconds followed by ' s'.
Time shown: 7 h 32 min
